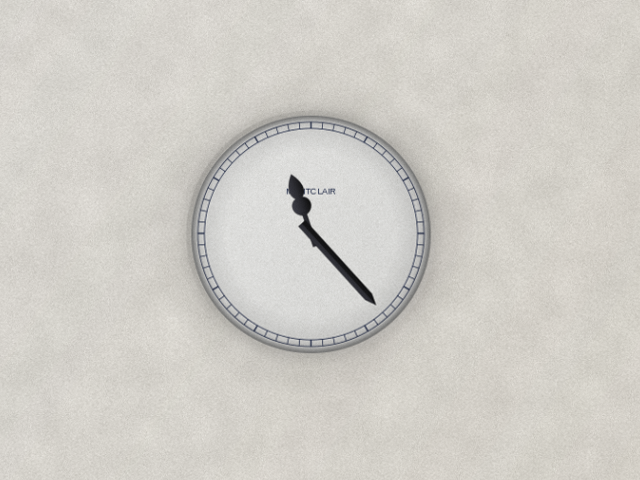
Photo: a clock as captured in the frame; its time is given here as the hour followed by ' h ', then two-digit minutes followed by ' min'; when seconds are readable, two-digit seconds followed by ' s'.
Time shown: 11 h 23 min
